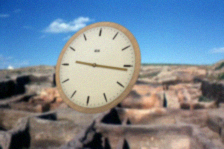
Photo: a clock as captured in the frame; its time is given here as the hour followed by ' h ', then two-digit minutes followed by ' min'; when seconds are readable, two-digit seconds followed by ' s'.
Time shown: 9 h 16 min
